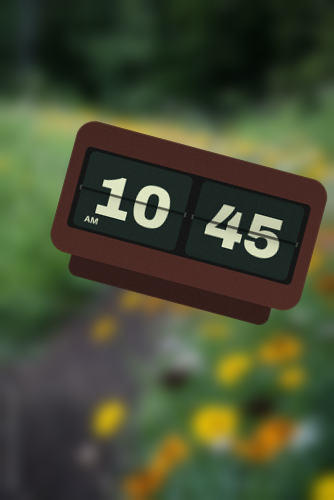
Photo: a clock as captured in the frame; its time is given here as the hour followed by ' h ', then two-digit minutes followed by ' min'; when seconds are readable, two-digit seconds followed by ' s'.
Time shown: 10 h 45 min
